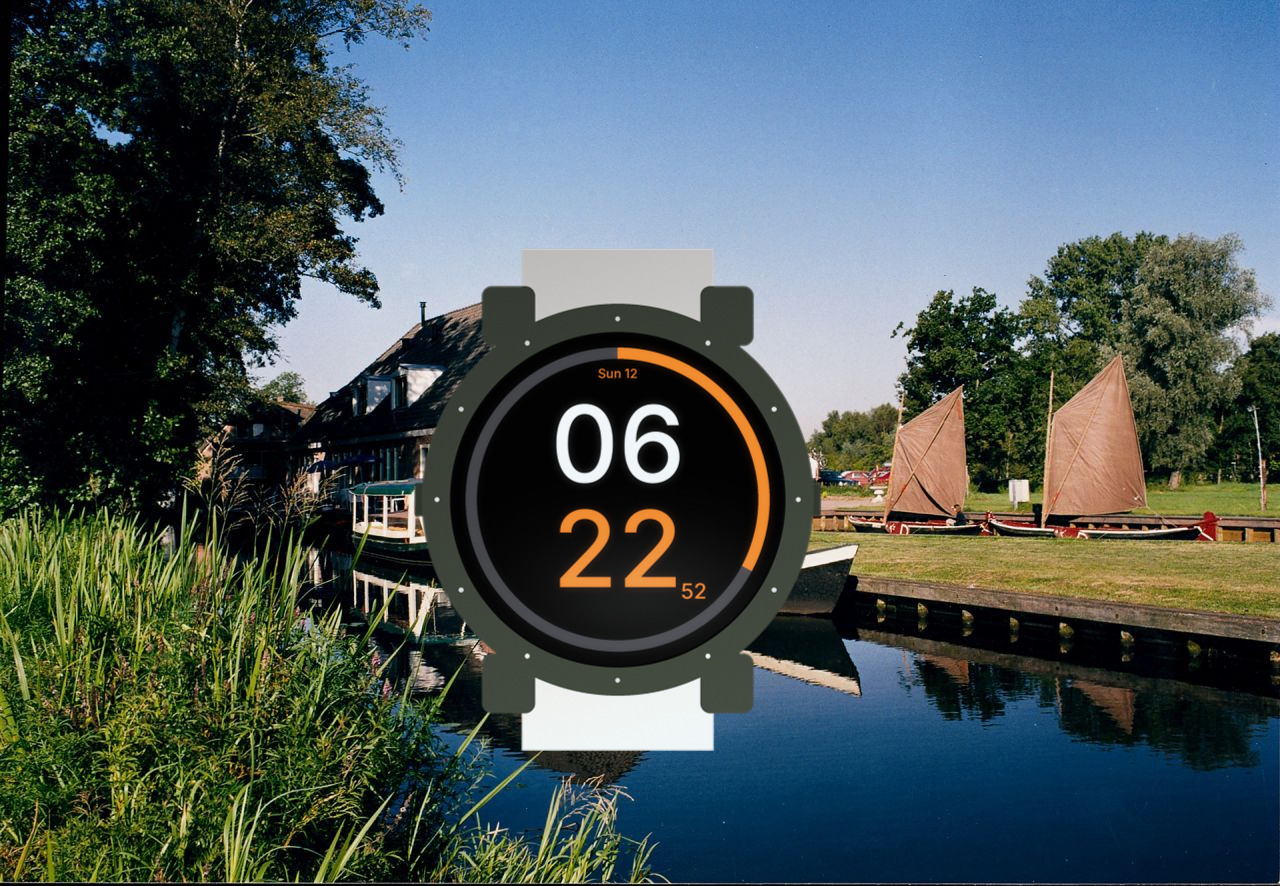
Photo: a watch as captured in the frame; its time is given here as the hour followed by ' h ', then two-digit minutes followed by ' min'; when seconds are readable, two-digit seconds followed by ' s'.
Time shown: 6 h 22 min 52 s
